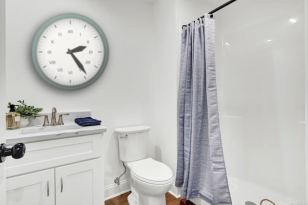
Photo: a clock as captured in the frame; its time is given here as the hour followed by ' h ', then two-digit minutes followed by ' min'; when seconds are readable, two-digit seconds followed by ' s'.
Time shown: 2 h 24 min
